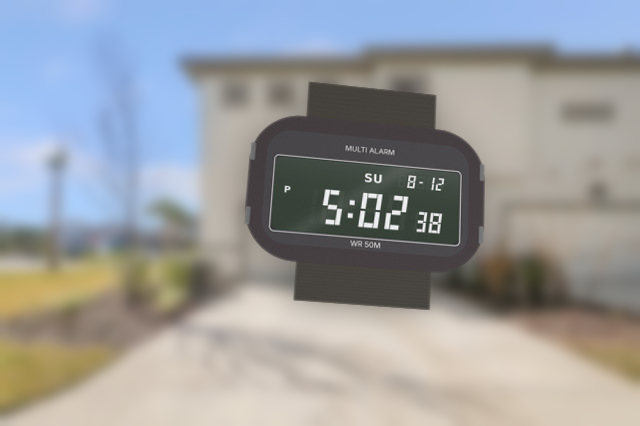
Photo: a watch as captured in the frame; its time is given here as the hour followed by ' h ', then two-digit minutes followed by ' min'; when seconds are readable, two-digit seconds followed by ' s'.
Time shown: 5 h 02 min 38 s
